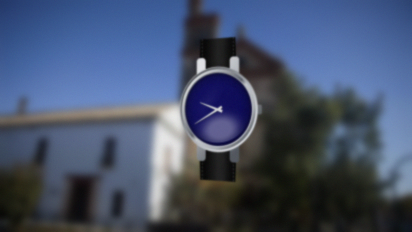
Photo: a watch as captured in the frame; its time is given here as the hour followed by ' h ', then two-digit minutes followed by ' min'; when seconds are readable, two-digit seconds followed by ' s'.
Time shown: 9 h 40 min
